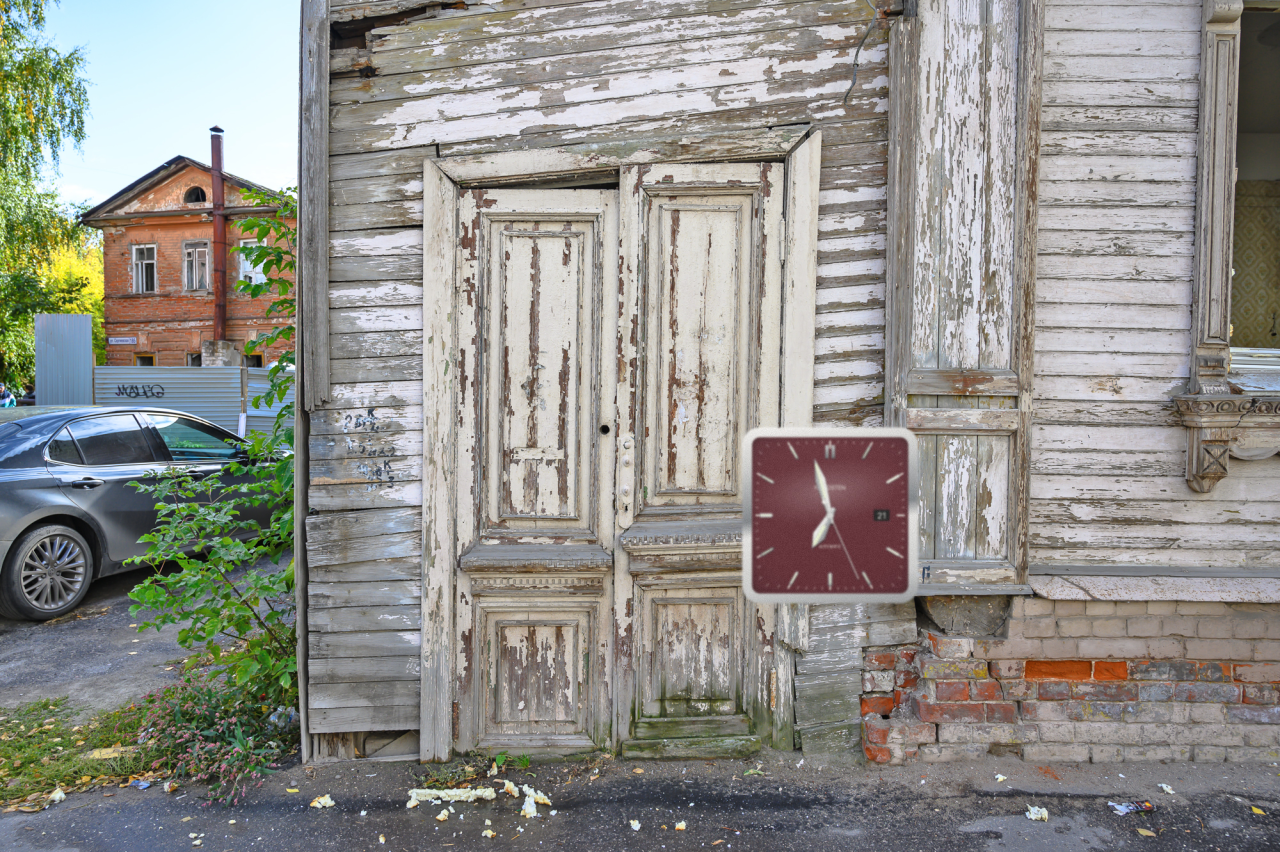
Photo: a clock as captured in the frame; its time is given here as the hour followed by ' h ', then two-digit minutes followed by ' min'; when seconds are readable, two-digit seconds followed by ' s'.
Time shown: 6 h 57 min 26 s
